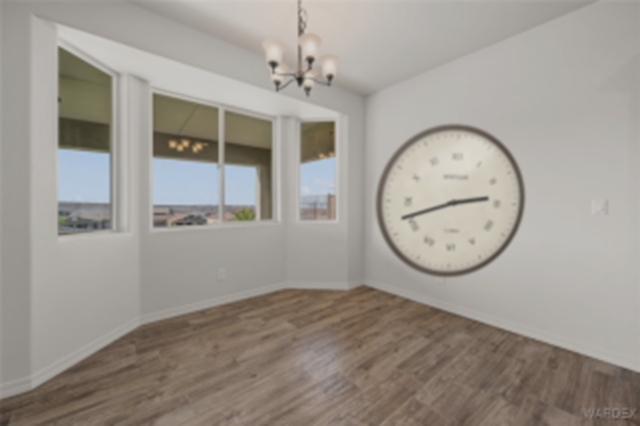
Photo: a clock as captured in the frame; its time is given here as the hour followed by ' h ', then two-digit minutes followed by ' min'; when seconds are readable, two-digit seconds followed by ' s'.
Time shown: 2 h 42 min
